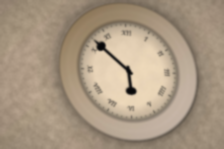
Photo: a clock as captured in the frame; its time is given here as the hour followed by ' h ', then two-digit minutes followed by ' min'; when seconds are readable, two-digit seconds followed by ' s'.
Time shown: 5 h 52 min
